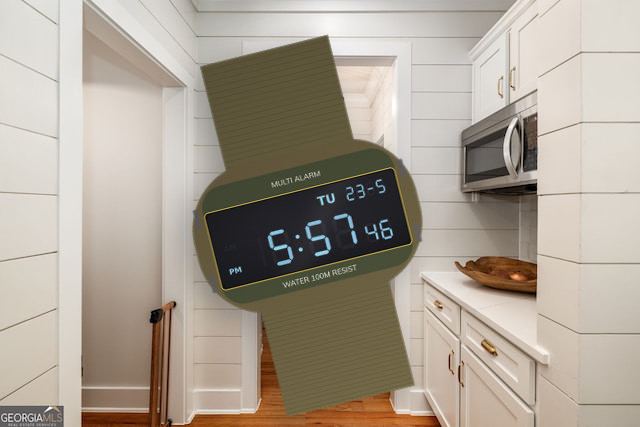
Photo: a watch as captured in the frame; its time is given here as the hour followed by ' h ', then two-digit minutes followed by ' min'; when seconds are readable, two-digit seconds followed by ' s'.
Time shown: 5 h 57 min 46 s
